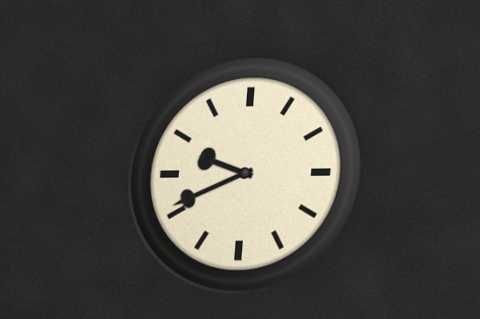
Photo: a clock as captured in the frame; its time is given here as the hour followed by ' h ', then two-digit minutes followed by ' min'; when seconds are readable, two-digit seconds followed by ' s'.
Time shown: 9 h 41 min
